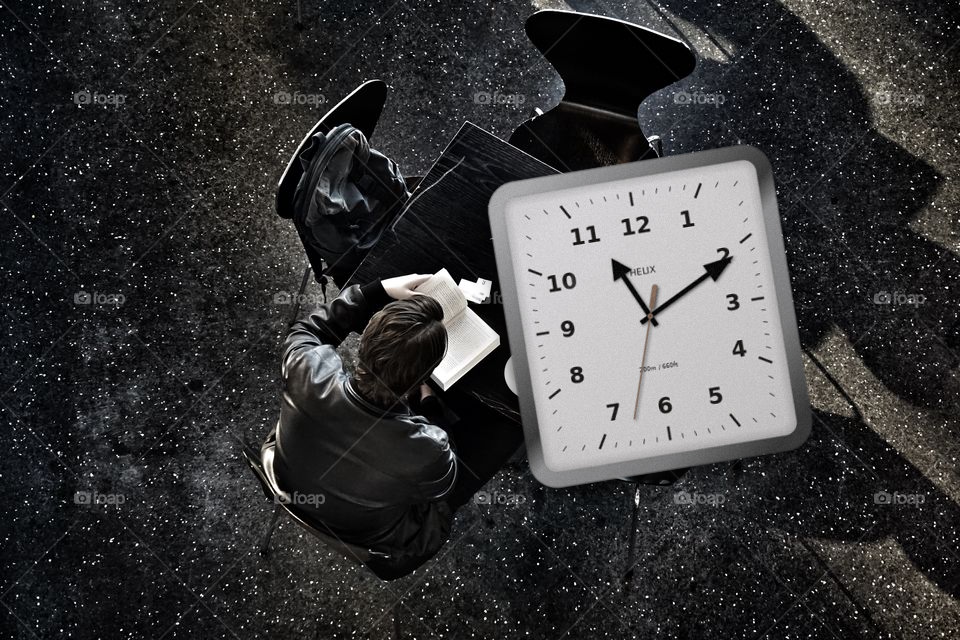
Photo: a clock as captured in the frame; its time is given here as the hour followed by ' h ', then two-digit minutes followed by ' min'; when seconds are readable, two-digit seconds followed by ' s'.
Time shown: 11 h 10 min 33 s
